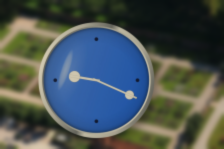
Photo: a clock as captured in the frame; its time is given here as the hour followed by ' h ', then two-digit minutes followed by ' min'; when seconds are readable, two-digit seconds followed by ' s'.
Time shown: 9 h 19 min
